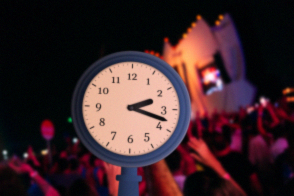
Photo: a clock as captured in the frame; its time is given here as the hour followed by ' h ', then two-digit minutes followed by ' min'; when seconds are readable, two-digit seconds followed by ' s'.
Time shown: 2 h 18 min
